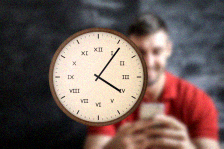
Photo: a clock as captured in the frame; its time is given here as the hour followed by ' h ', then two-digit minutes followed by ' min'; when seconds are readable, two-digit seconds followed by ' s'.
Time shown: 4 h 06 min
